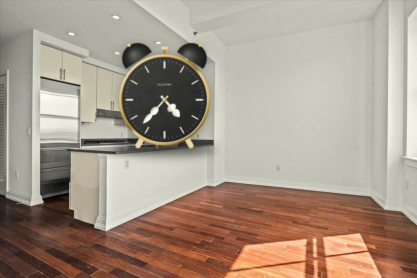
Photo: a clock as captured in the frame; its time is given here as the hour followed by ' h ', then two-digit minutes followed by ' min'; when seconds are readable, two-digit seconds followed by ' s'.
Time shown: 4 h 37 min
